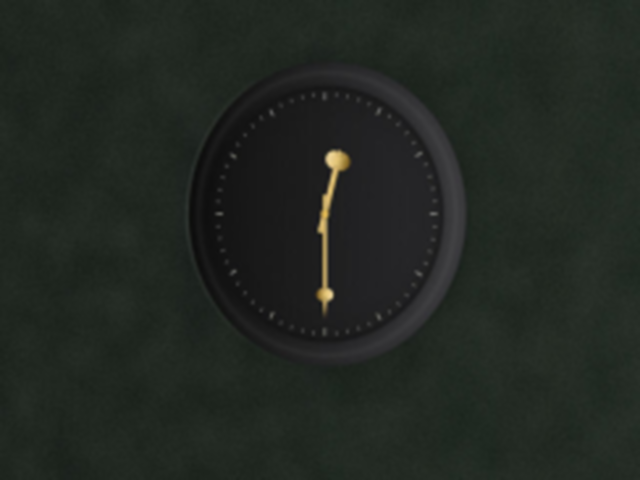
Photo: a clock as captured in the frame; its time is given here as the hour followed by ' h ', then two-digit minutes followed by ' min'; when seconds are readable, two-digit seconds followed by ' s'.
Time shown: 12 h 30 min
